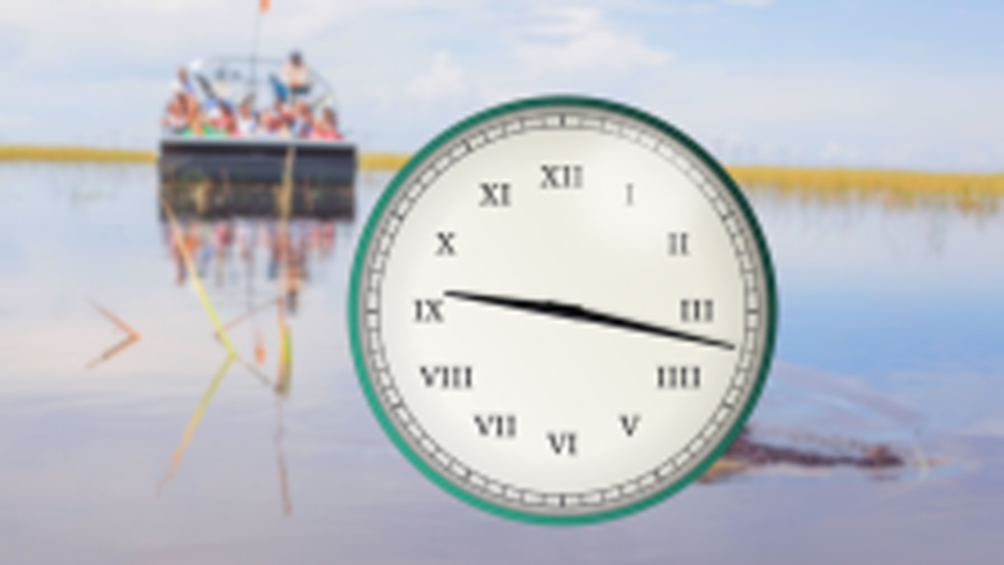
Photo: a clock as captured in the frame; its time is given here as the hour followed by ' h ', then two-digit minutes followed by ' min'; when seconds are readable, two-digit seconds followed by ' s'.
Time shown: 9 h 17 min
